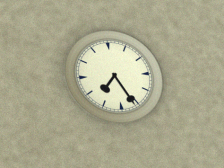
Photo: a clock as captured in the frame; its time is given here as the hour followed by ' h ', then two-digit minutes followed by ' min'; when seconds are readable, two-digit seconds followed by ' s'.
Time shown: 7 h 26 min
